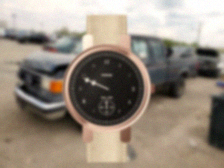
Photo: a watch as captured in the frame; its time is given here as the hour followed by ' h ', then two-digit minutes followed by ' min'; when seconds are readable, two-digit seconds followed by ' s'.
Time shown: 9 h 49 min
